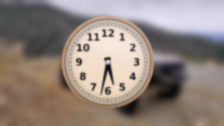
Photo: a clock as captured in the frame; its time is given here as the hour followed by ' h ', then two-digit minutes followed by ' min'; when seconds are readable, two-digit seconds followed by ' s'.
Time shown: 5 h 32 min
